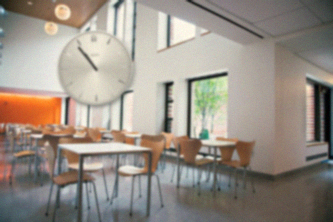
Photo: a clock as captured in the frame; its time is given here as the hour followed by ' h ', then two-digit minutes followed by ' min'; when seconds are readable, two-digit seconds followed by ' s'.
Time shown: 10 h 54 min
